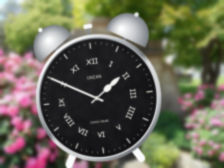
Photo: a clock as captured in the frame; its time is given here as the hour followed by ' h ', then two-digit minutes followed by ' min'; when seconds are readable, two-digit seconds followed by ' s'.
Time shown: 1 h 50 min
